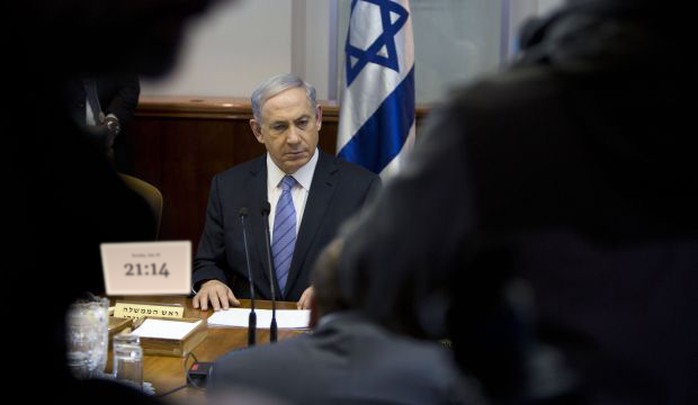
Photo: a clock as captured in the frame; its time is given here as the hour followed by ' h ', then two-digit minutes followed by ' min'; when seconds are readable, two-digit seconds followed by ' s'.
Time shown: 21 h 14 min
